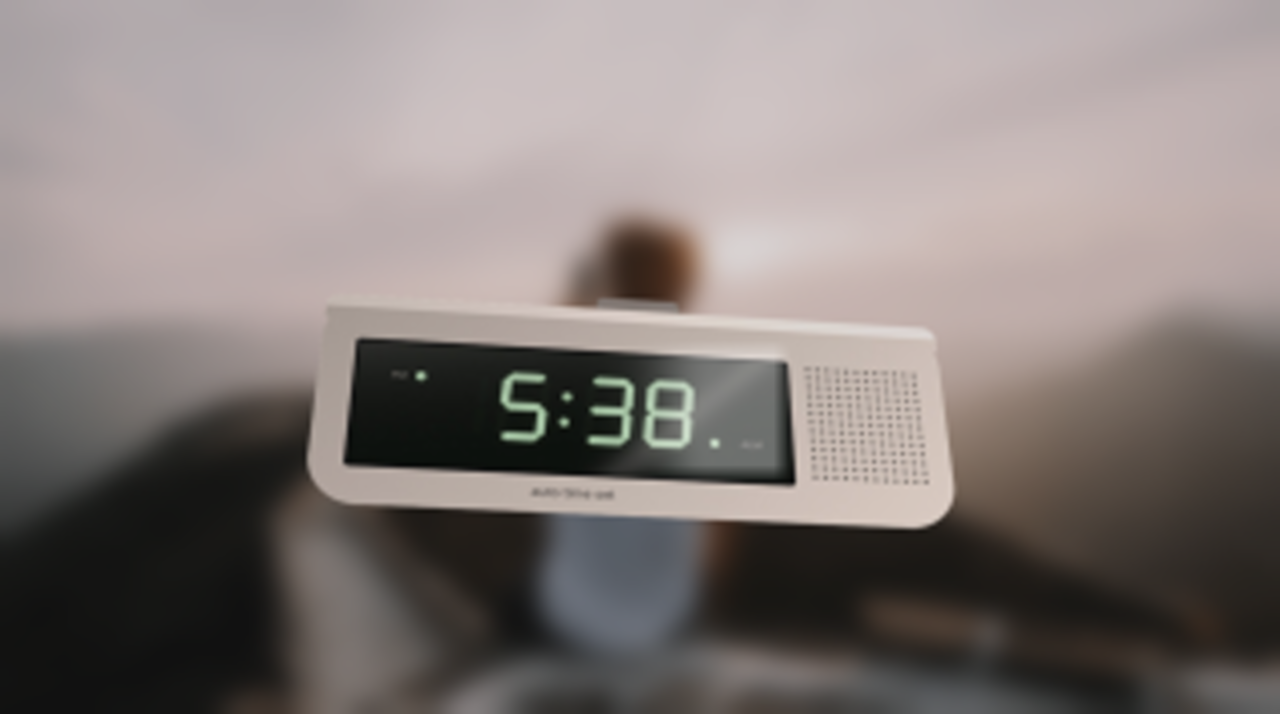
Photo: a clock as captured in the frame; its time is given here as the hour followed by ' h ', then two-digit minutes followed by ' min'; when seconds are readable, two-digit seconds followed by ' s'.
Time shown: 5 h 38 min
